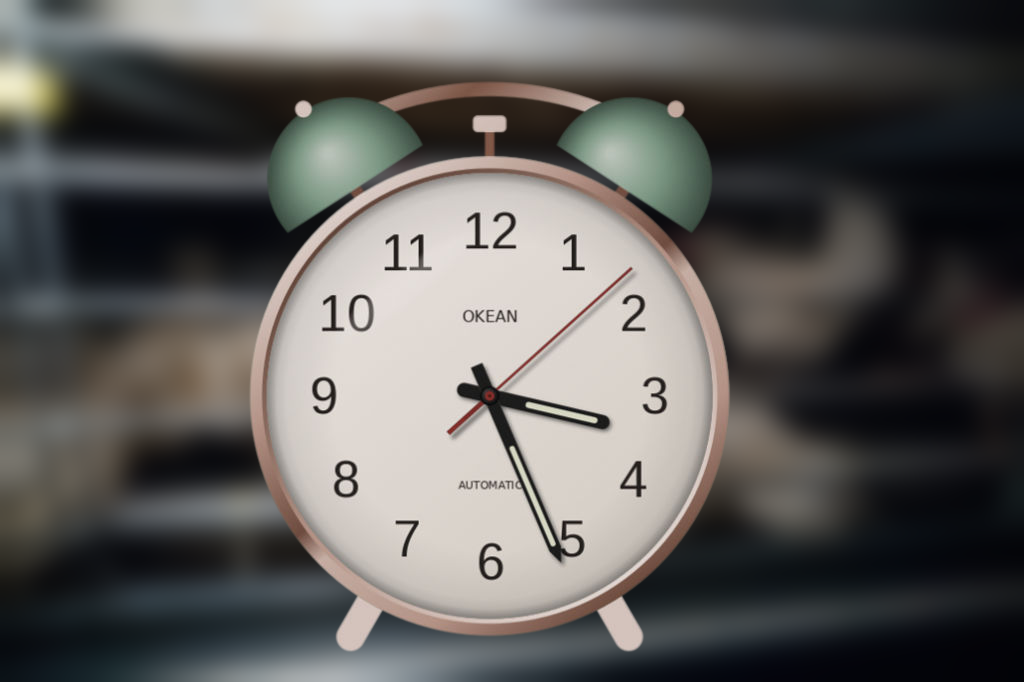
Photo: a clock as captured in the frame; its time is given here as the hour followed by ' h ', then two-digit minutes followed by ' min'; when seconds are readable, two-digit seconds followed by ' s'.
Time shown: 3 h 26 min 08 s
